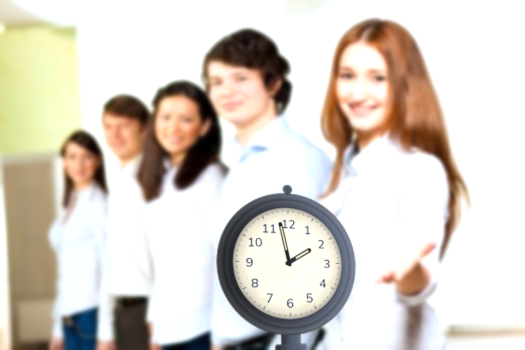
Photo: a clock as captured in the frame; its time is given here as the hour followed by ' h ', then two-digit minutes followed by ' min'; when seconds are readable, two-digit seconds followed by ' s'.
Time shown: 1 h 58 min
